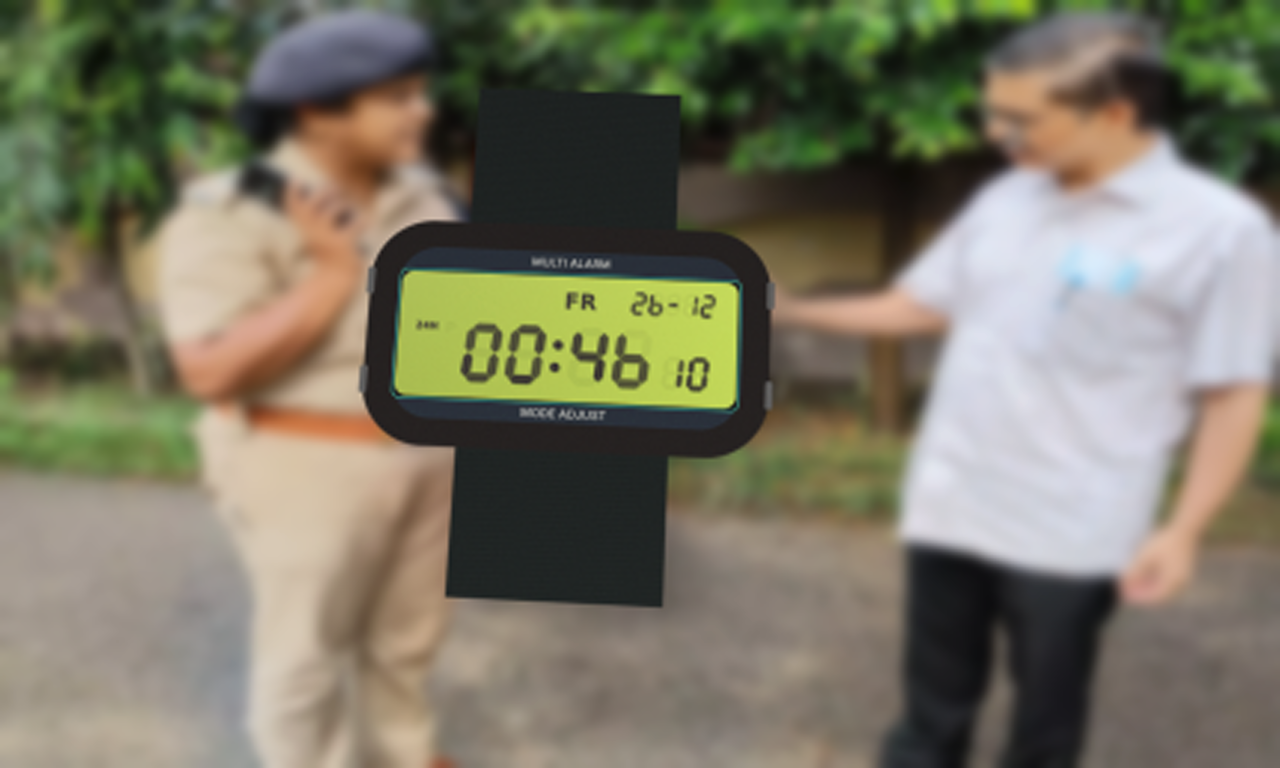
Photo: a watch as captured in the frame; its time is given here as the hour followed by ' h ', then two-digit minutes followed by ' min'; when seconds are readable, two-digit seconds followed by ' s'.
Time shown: 0 h 46 min 10 s
